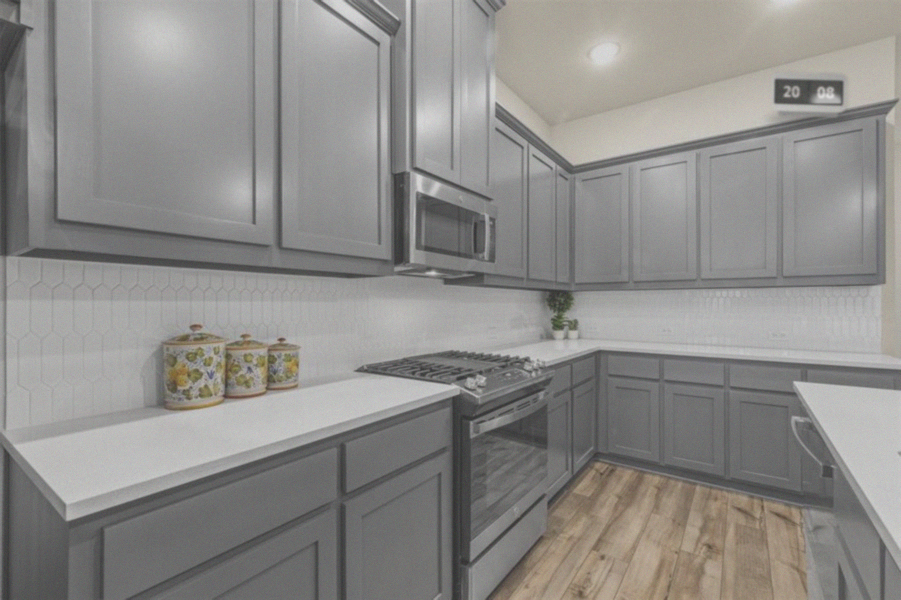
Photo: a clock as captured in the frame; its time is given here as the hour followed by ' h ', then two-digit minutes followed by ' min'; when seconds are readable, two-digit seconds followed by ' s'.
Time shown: 20 h 08 min
